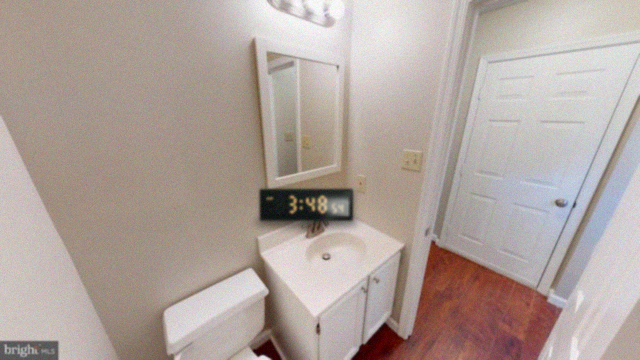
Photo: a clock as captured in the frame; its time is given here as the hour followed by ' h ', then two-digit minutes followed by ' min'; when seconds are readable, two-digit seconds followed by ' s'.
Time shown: 3 h 48 min
